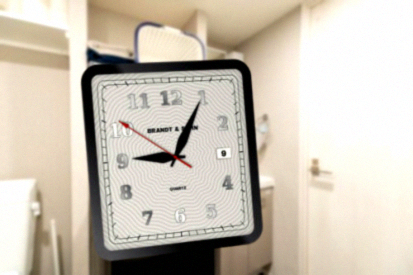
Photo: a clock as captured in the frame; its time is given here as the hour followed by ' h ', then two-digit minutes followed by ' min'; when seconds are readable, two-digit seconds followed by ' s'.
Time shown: 9 h 04 min 51 s
